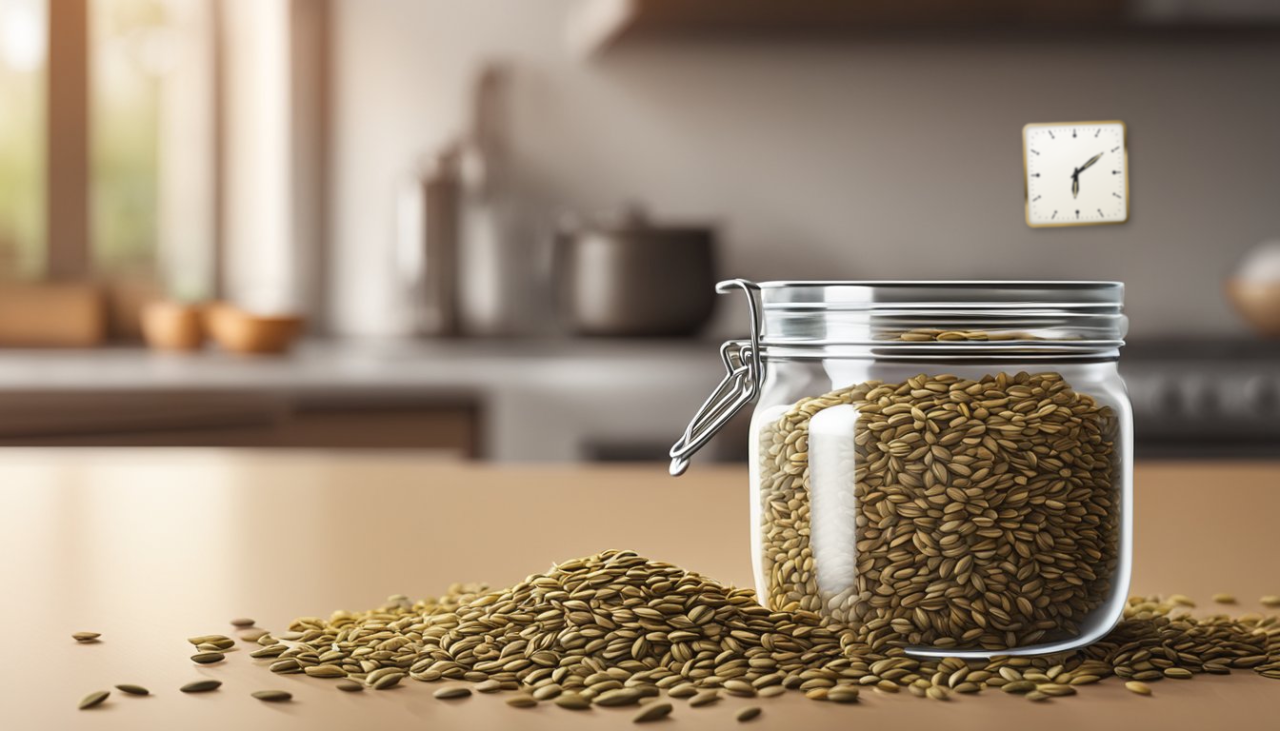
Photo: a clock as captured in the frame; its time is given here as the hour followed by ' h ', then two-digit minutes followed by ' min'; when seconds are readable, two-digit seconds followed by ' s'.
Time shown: 6 h 09 min
